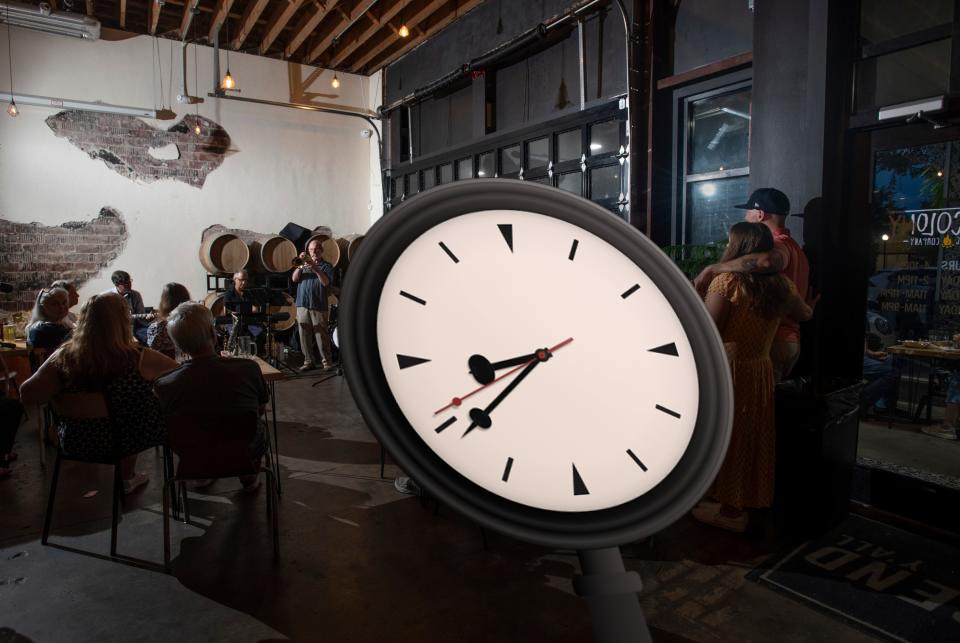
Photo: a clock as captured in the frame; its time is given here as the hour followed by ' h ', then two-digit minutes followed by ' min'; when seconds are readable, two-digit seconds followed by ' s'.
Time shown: 8 h 38 min 41 s
